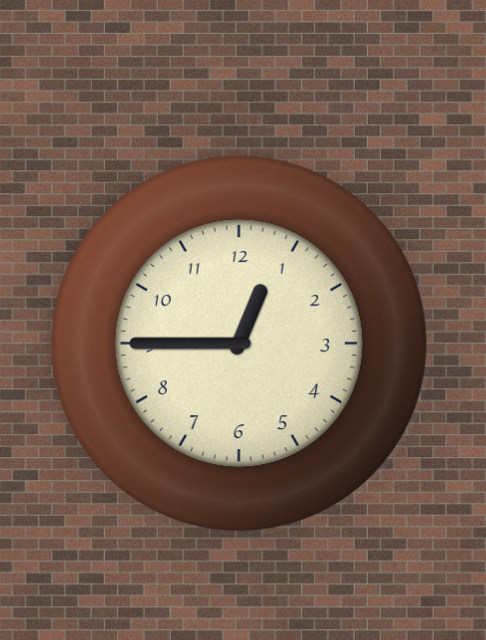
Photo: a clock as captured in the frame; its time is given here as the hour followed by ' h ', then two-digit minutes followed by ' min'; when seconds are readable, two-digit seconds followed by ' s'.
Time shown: 12 h 45 min
